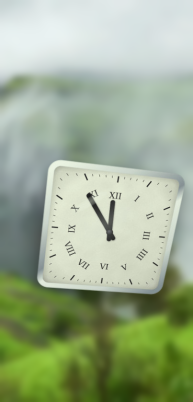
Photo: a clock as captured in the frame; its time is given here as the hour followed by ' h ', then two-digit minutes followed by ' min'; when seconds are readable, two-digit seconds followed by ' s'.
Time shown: 11 h 54 min
